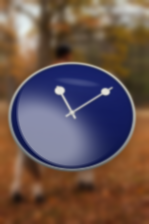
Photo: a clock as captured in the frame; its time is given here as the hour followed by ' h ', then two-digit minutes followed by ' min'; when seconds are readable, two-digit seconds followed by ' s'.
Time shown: 11 h 09 min
